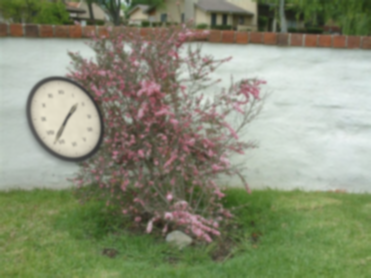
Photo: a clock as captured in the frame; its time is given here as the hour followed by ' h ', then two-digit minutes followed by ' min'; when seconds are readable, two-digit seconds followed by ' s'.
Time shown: 1 h 37 min
